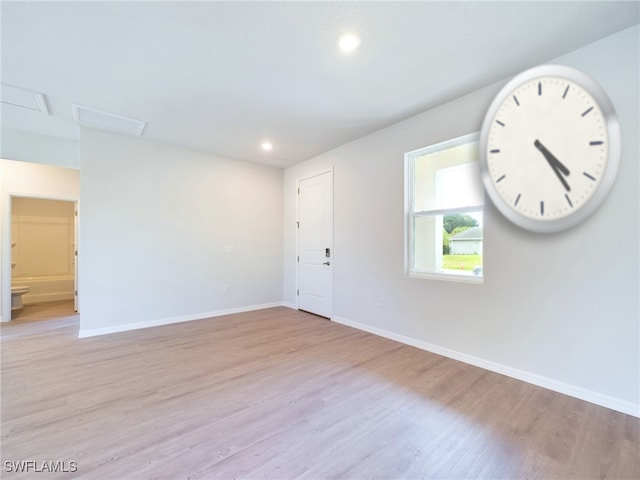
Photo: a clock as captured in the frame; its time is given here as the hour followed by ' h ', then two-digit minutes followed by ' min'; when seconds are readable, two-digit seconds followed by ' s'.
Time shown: 4 h 24 min
